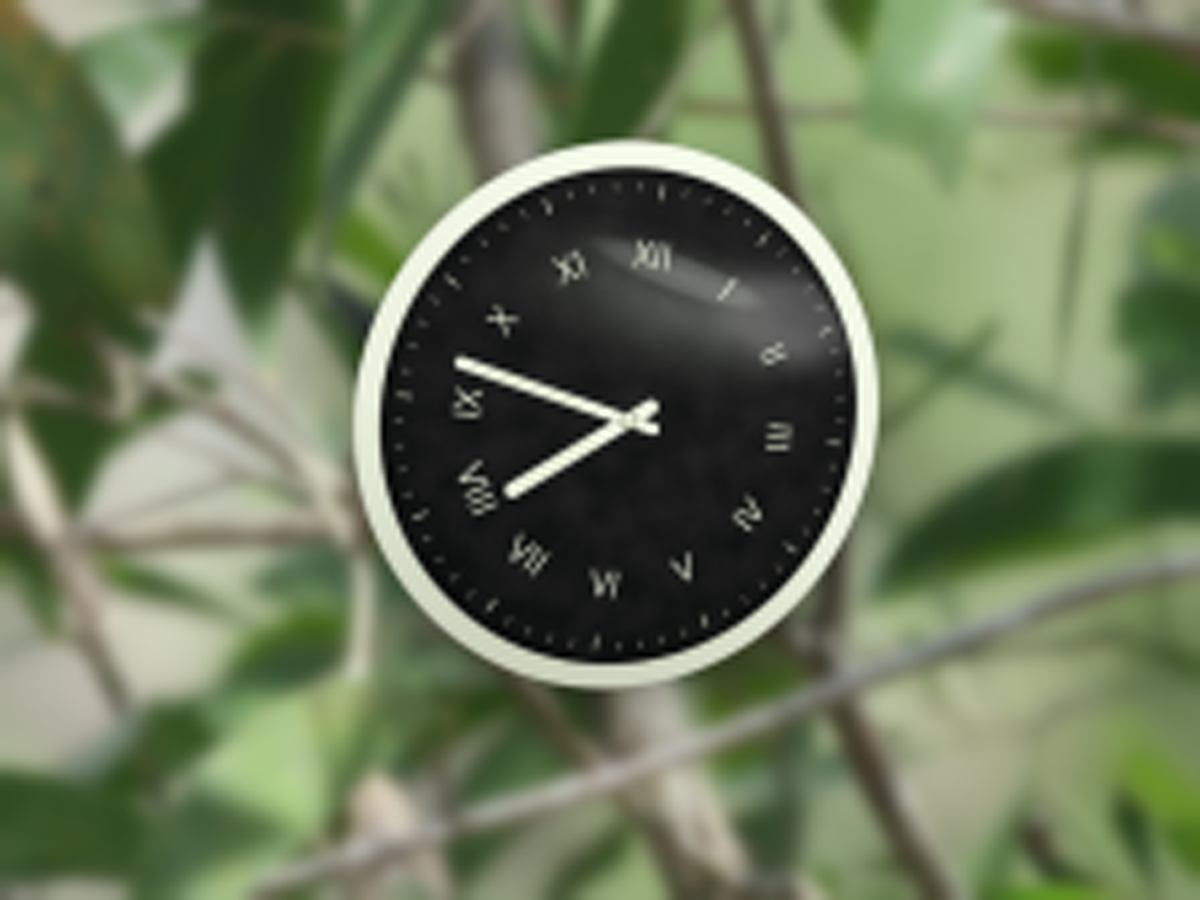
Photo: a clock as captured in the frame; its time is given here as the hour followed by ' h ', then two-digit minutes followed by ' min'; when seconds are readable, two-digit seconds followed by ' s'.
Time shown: 7 h 47 min
